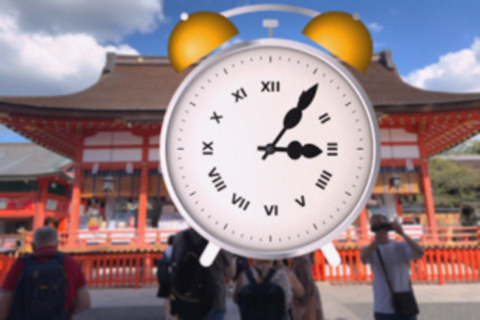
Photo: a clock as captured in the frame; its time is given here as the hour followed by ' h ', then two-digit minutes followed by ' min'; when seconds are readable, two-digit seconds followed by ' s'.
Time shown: 3 h 06 min
